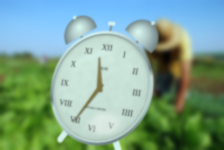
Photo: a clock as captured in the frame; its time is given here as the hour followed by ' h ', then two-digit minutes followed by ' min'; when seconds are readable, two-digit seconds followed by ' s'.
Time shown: 11 h 35 min
